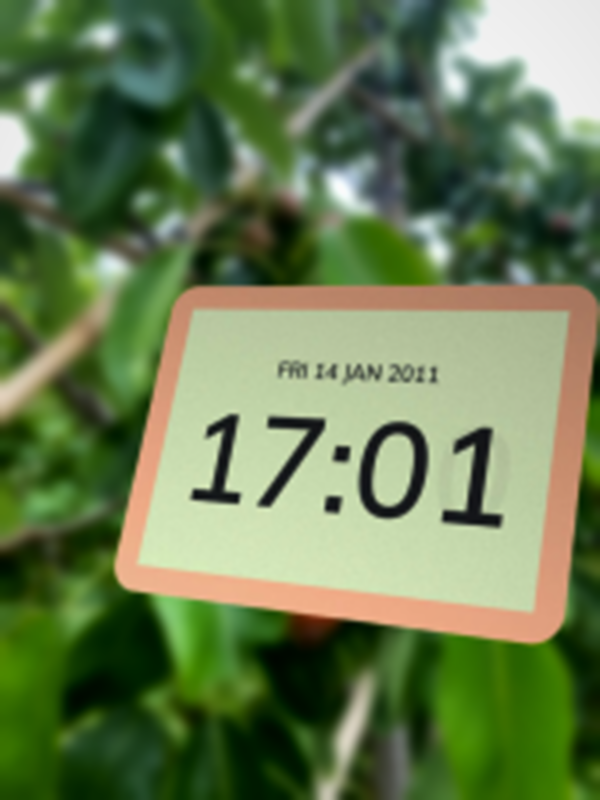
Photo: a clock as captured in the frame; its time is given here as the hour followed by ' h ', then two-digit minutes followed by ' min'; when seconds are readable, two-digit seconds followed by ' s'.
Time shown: 17 h 01 min
